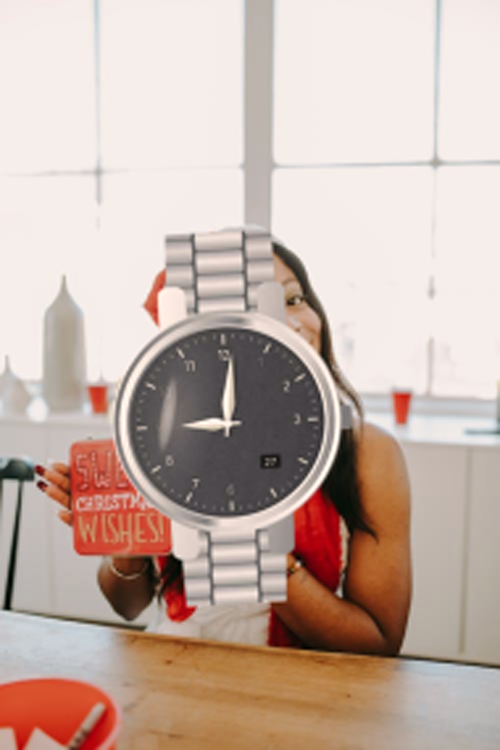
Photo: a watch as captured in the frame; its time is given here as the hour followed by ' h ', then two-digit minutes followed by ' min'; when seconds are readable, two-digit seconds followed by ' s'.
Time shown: 9 h 01 min
